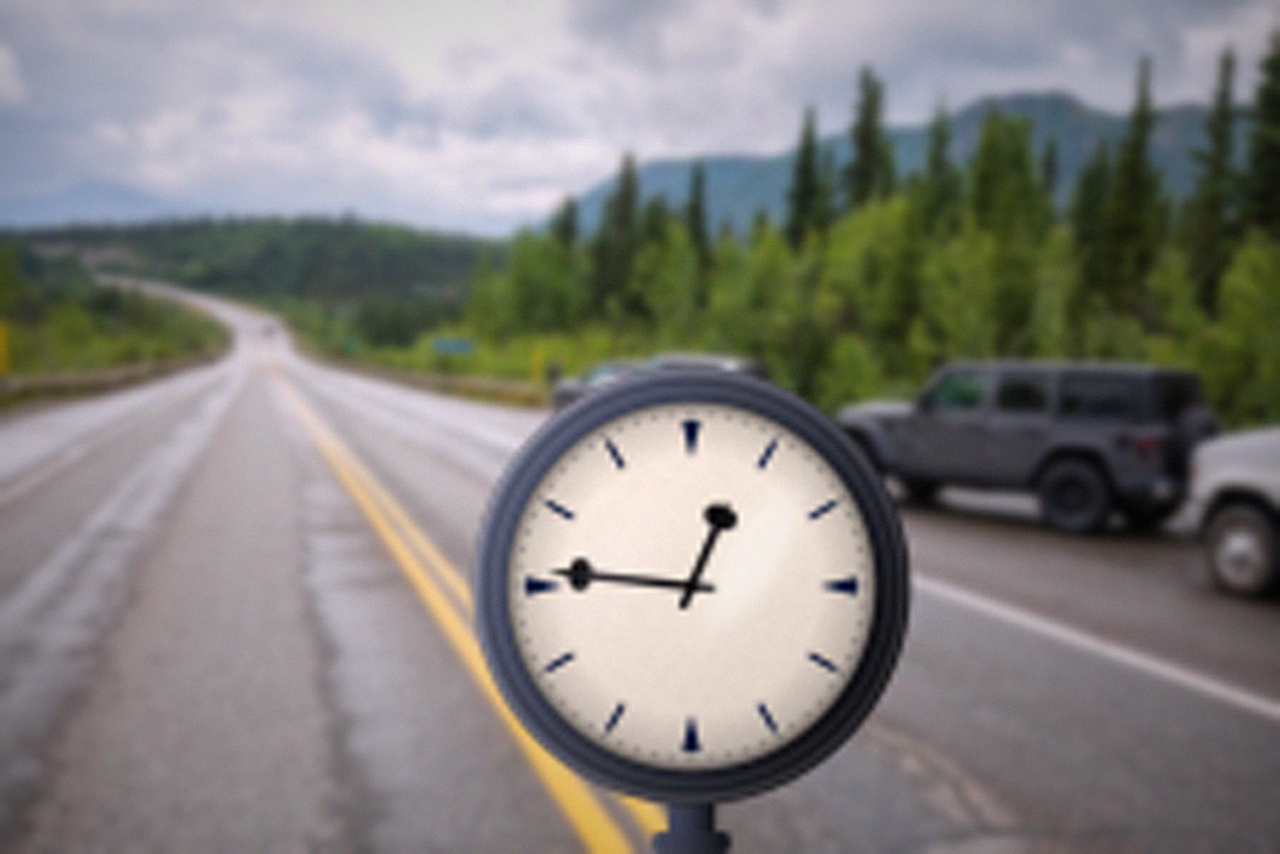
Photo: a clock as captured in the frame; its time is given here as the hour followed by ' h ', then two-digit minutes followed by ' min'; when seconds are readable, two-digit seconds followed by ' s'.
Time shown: 12 h 46 min
